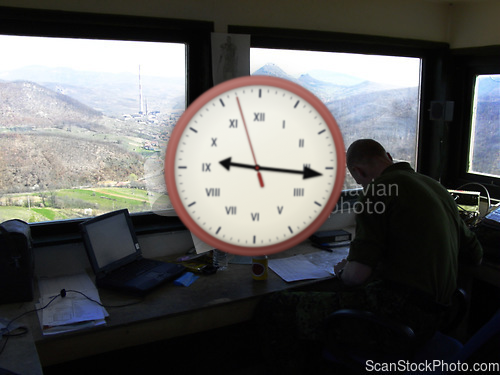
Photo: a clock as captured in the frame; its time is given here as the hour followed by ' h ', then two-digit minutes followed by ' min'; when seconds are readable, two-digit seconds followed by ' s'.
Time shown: 9 h 15 min 57 s
